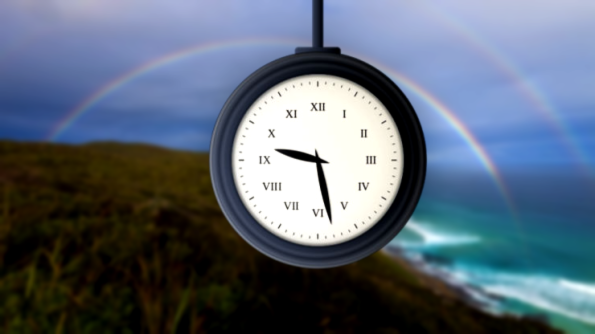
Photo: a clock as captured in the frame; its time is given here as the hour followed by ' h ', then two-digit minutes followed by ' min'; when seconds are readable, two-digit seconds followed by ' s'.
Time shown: 9 h 28 min
